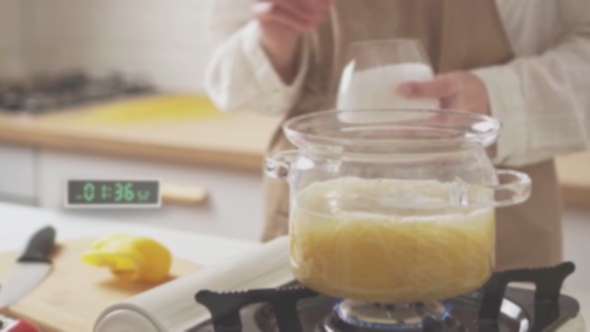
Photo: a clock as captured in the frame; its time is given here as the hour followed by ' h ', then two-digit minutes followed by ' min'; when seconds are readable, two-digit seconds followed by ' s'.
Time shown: 1 h 36 min
